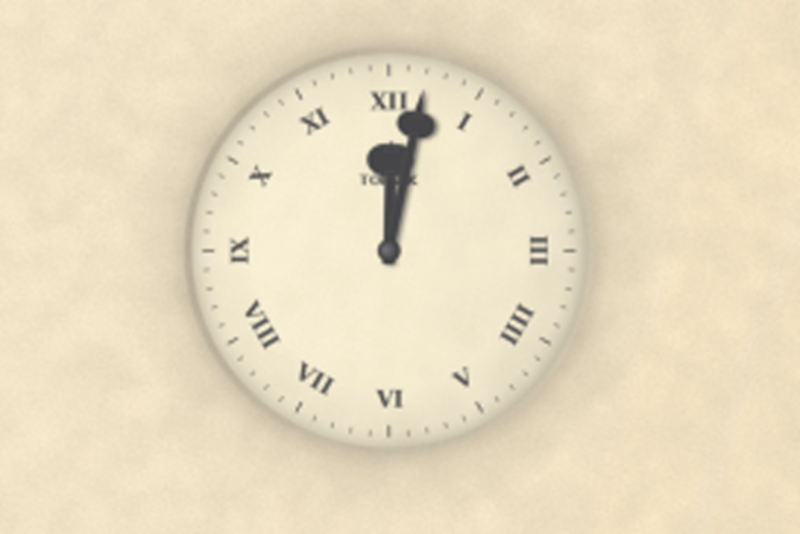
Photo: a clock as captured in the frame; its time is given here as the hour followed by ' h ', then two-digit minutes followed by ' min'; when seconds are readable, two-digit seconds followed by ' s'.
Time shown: 12 h 02 min
